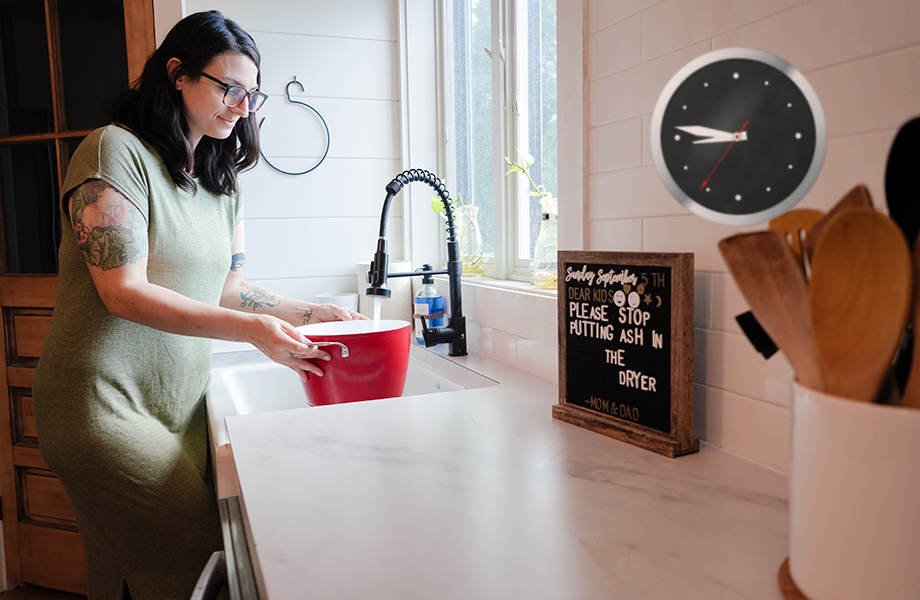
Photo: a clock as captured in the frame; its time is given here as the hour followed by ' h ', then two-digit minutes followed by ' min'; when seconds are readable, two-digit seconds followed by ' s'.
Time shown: 8 h 46 min 36 s
